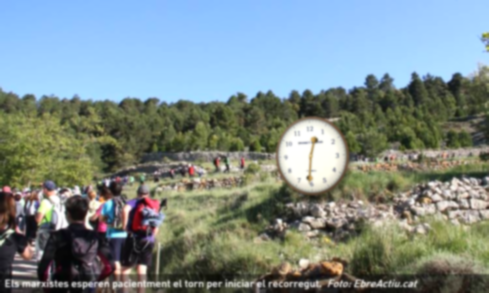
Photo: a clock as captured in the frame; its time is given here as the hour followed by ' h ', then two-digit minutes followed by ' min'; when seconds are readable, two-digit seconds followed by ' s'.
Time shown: 12 h 31 min
